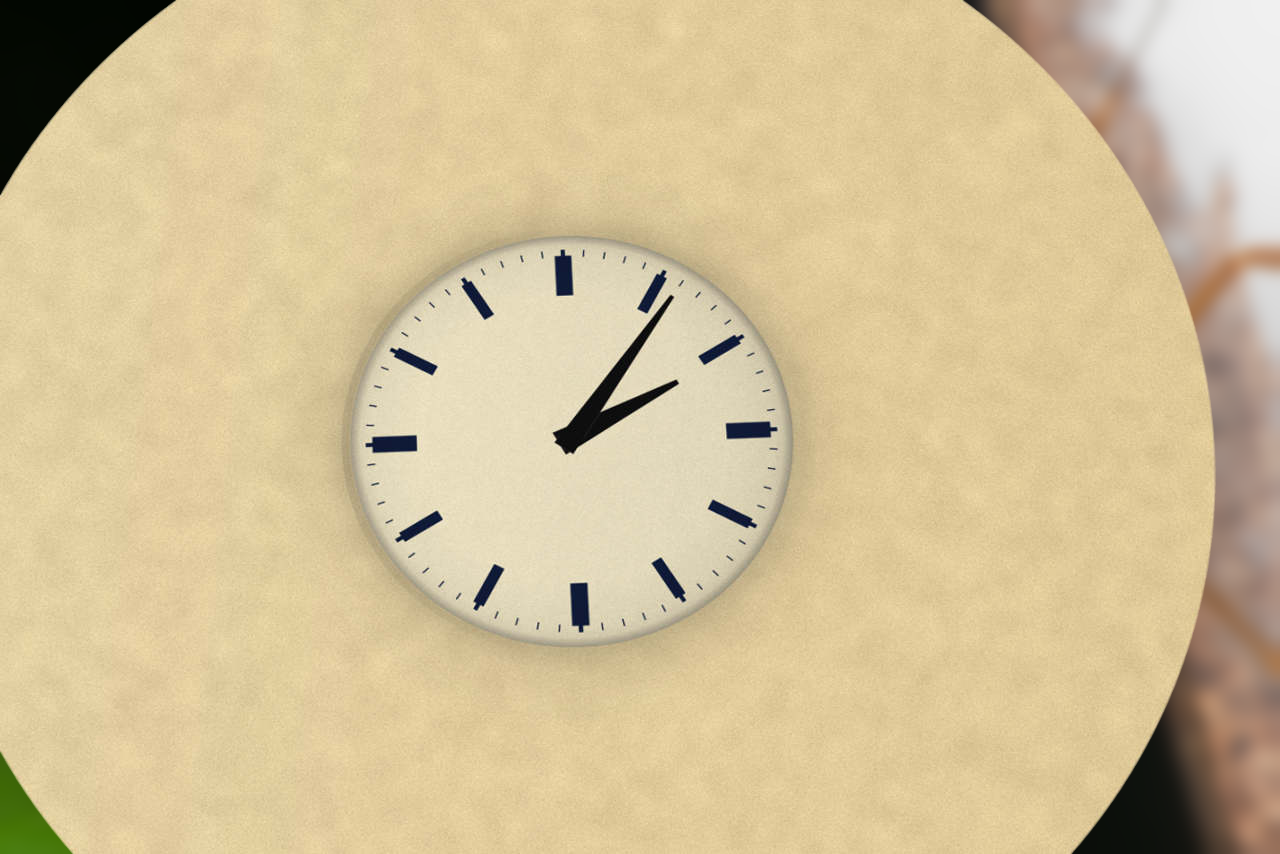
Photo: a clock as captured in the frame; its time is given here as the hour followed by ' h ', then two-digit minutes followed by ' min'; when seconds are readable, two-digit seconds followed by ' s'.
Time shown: 2 h 06 min
